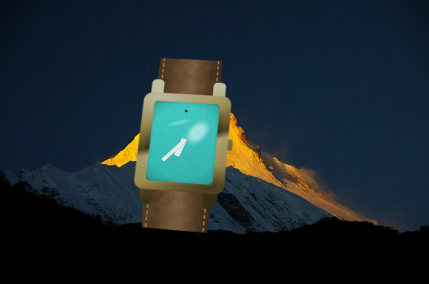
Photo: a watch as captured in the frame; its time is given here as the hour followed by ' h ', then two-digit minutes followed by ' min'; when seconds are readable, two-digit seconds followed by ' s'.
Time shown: 6 h 37 min
